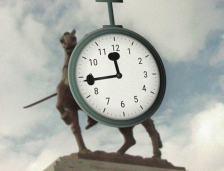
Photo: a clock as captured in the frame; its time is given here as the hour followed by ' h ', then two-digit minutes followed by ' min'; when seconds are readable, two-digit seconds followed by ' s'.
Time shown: 11 h 44 min
